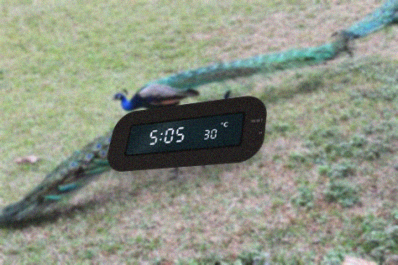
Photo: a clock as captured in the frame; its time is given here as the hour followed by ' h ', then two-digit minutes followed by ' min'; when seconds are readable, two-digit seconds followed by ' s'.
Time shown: 5 h 05 min
